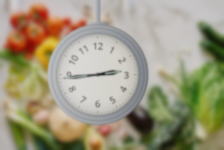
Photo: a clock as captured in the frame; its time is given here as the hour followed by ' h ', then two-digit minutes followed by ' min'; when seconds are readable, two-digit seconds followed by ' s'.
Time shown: 2 h 44 min
